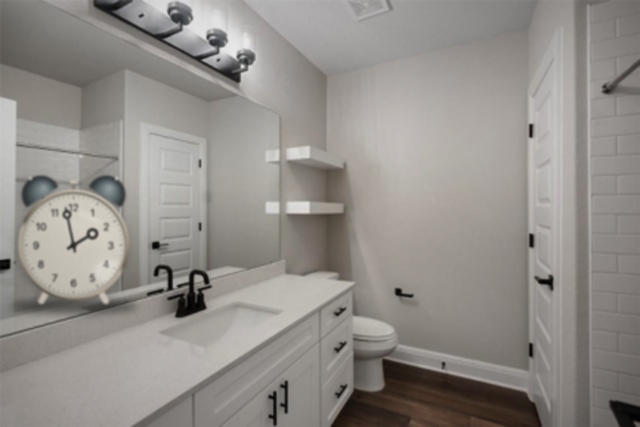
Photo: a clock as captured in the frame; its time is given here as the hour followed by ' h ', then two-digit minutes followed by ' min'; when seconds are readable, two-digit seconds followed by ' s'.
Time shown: 1 h 58 min
